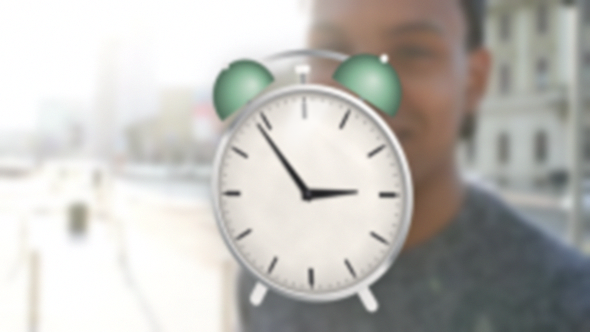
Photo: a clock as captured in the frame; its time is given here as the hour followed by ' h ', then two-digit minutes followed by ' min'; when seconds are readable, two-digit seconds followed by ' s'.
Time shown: 2 h 54 min
